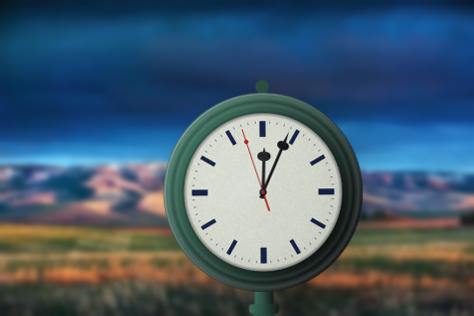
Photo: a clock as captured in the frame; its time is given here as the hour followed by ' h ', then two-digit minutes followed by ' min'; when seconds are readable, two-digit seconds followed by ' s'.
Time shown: 12 h 03 min 57 s
